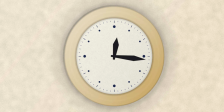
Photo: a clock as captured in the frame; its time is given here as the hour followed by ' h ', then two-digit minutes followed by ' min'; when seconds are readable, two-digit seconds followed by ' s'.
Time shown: 12 h 16 min
